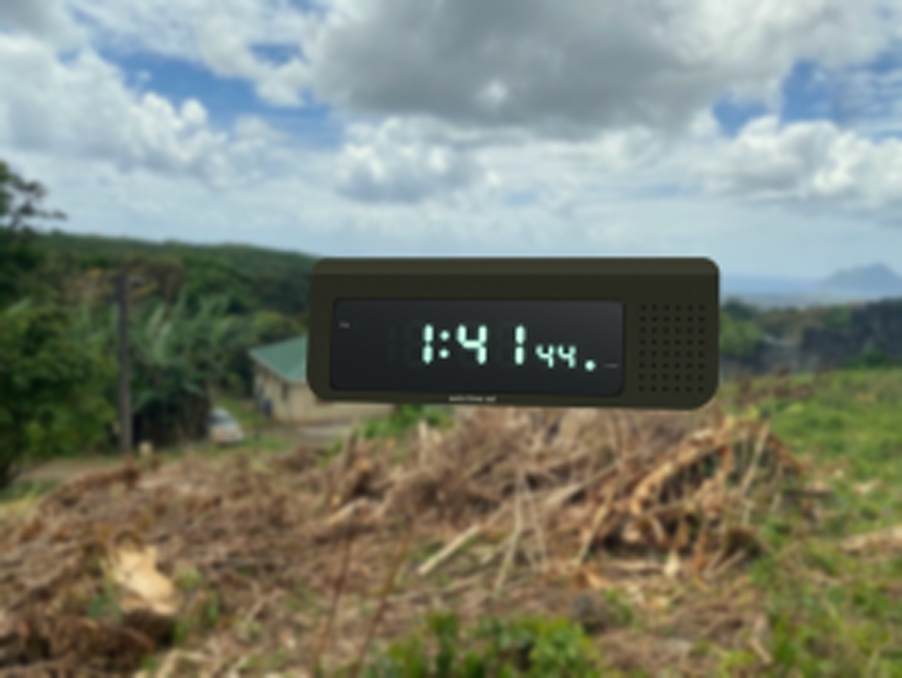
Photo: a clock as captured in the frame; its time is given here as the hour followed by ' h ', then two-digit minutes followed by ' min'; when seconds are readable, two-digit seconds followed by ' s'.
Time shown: 1 h 41 min 44 s
